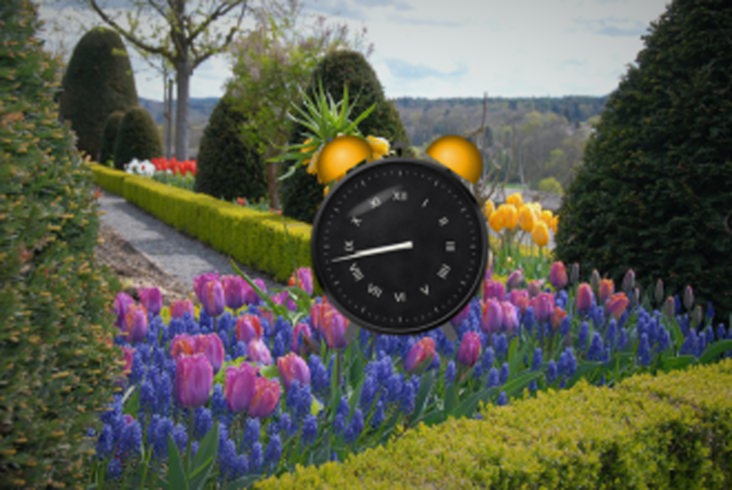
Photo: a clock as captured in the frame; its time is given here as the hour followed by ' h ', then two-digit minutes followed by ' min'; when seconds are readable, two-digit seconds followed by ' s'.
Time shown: 8 h 43 min
